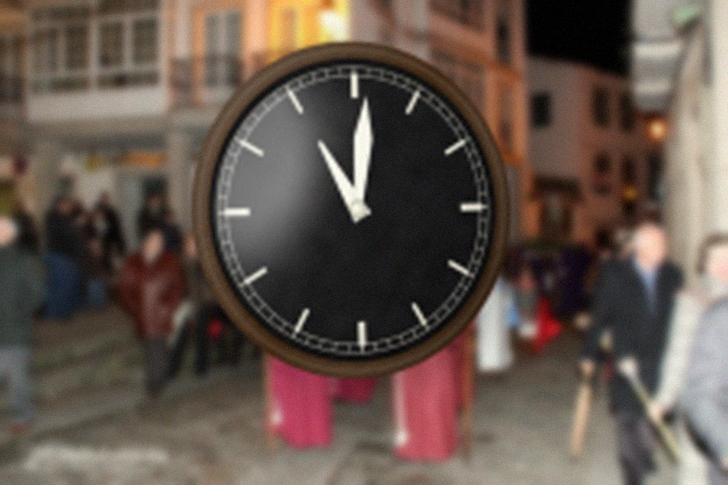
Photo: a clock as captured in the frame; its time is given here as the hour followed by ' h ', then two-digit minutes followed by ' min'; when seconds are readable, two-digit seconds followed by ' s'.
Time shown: 11 h 01 min
